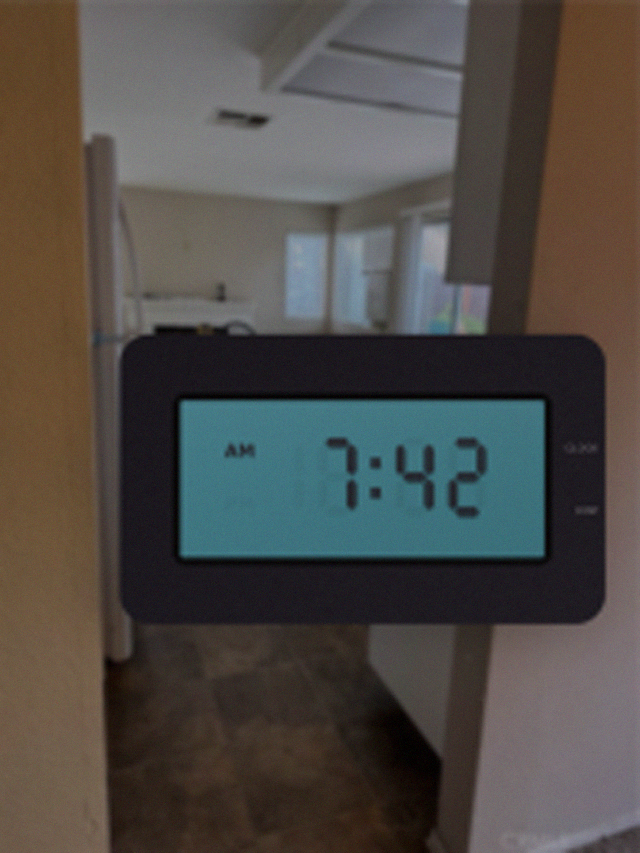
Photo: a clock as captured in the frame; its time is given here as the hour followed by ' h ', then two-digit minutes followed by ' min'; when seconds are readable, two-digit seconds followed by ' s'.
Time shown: 7 h 42 min
